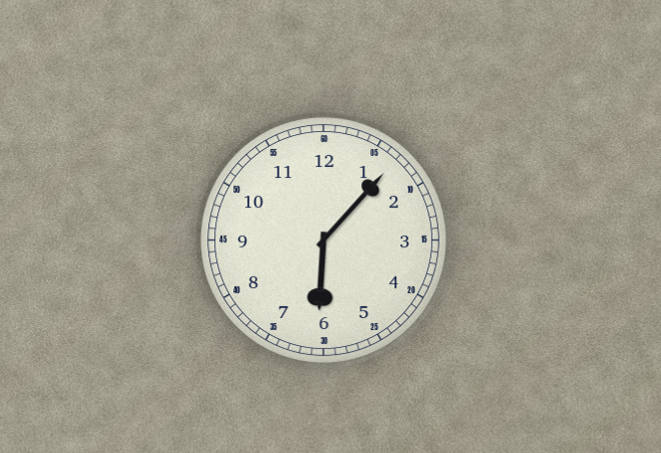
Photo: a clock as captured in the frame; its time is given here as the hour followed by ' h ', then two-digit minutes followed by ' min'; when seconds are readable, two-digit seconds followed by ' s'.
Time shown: 6 h 07 min
